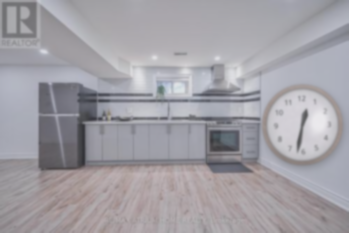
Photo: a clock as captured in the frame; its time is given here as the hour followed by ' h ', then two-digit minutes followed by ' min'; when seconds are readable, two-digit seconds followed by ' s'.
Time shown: 12 h 32 min
